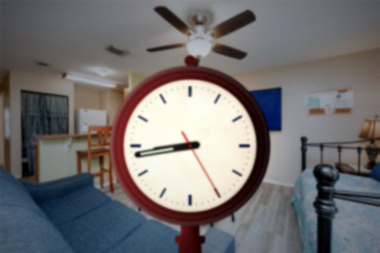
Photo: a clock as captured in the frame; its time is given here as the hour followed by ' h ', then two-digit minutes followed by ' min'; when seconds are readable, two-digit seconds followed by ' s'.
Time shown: 8 h 43 min 25 s
